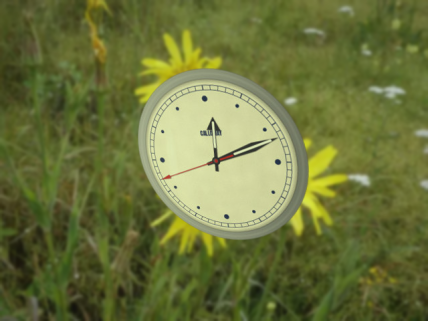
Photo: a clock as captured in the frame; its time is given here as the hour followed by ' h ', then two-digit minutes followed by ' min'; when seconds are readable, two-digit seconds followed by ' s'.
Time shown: 12 h 11 min 42 s
